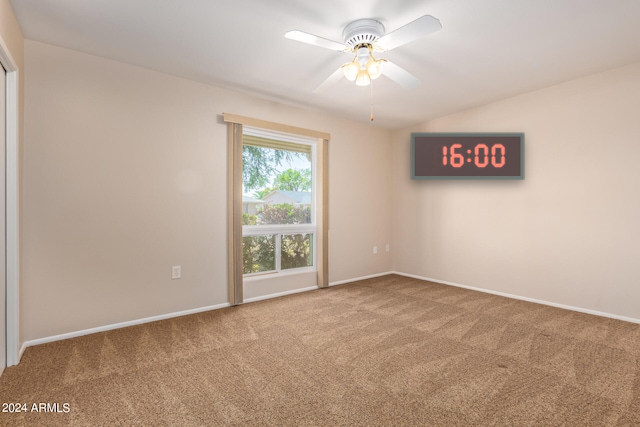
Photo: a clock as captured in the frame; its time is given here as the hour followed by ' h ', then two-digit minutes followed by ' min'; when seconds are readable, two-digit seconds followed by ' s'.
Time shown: 16 h 00 min
